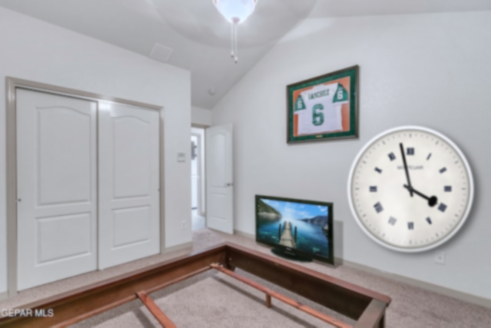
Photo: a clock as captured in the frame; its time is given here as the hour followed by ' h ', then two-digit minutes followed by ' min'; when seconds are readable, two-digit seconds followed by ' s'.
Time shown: 3 h 58 min
